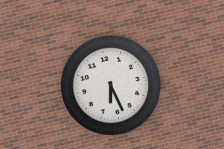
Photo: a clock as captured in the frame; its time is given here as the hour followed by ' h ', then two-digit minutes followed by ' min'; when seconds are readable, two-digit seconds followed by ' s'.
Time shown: 6 h 28 min
